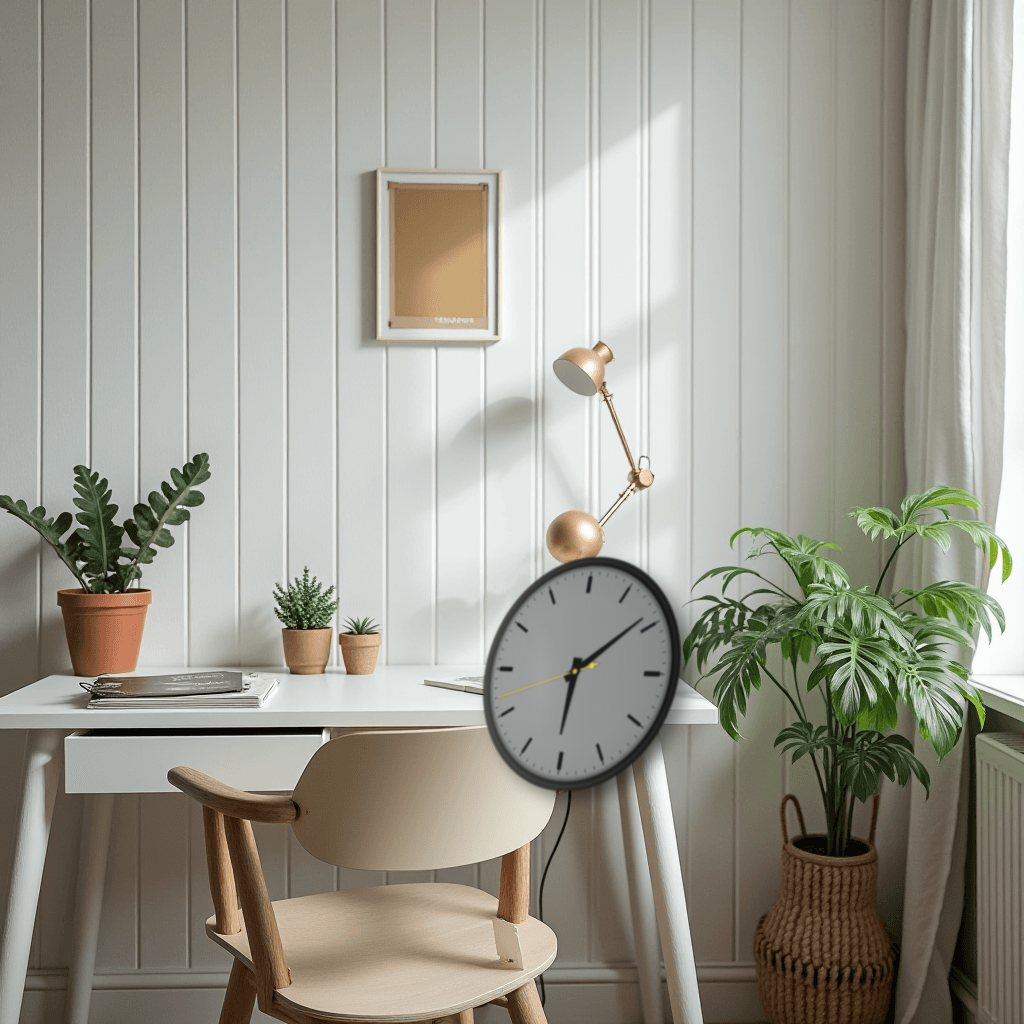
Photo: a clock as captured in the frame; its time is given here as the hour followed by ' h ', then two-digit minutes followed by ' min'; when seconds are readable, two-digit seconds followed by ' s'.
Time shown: 6 h 08 min 42 s
